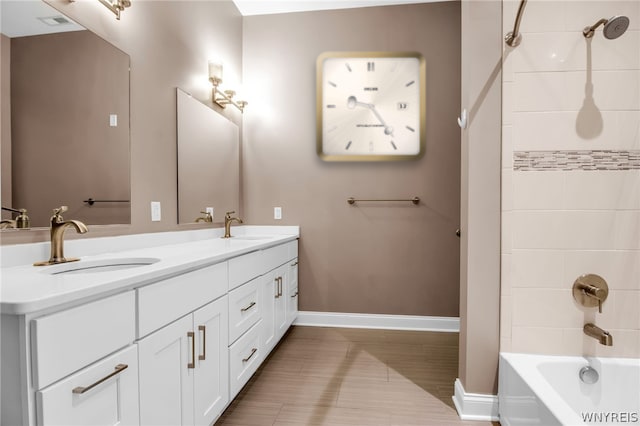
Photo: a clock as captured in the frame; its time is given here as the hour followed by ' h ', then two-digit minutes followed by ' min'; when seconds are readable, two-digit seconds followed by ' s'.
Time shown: 9 h 24 min
